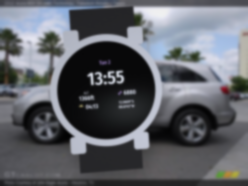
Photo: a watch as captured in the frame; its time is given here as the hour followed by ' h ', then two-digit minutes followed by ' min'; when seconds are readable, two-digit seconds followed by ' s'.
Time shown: 13 h 55 min
